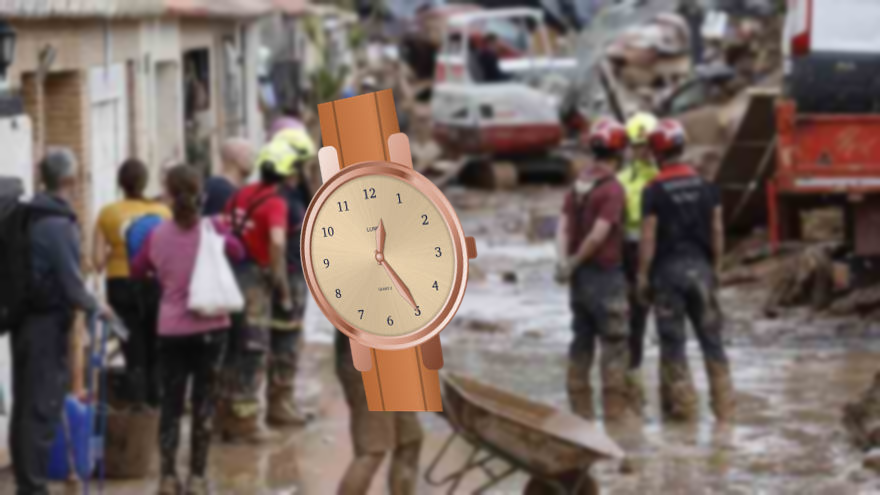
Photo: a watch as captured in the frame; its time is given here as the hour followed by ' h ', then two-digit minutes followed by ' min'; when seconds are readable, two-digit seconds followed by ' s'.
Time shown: 12 h 25 min
